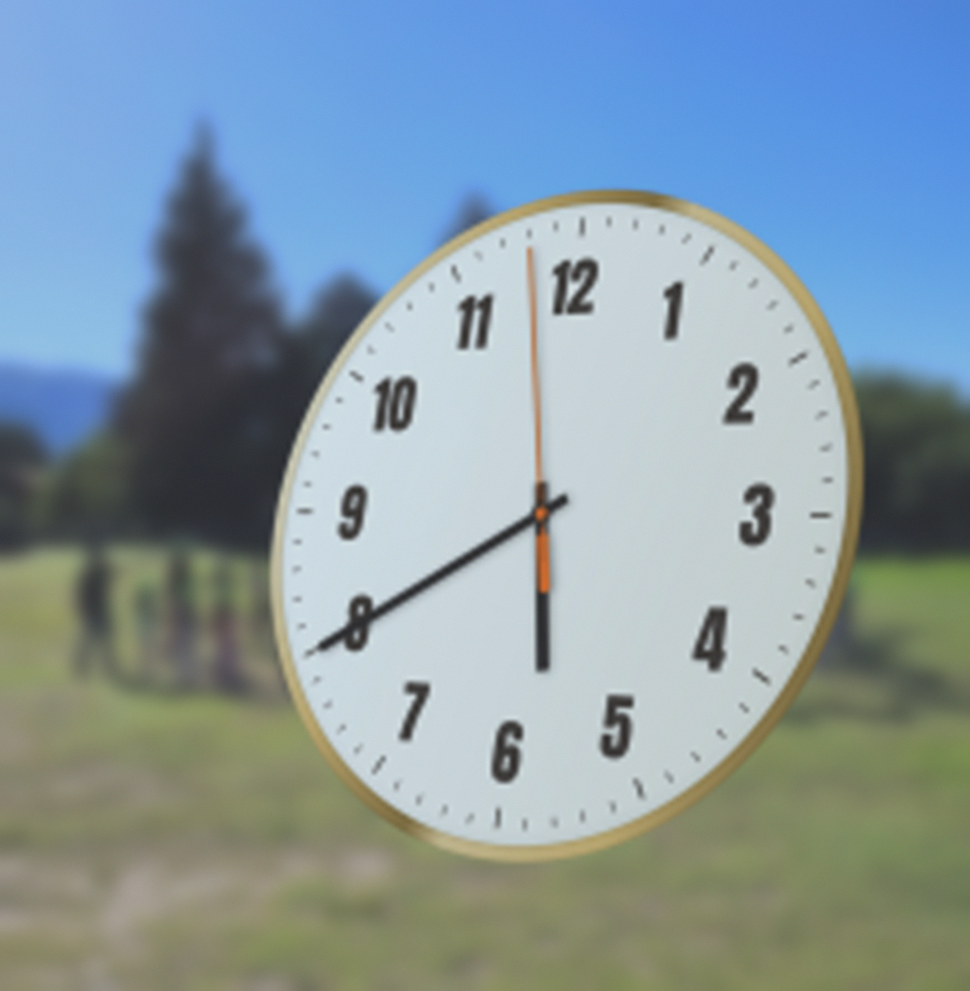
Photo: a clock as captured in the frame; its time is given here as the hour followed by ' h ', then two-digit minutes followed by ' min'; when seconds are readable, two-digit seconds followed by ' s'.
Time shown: 5 h 39 min 58 s
